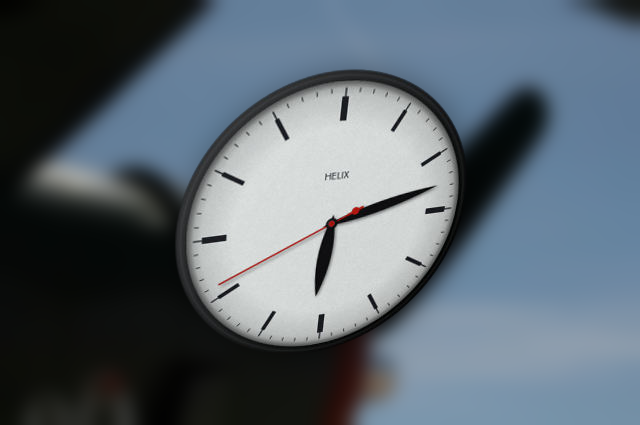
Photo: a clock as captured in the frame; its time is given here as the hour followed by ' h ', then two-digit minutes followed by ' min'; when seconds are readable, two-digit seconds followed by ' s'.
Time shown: 6 h 12 min 41 s
